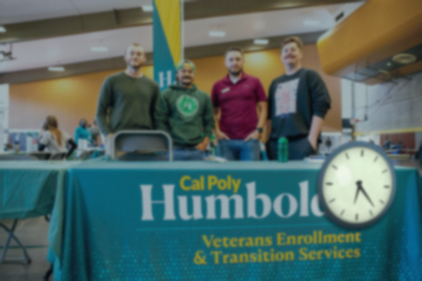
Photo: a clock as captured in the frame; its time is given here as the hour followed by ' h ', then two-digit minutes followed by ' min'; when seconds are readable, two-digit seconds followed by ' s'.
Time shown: 6 h 23 min
